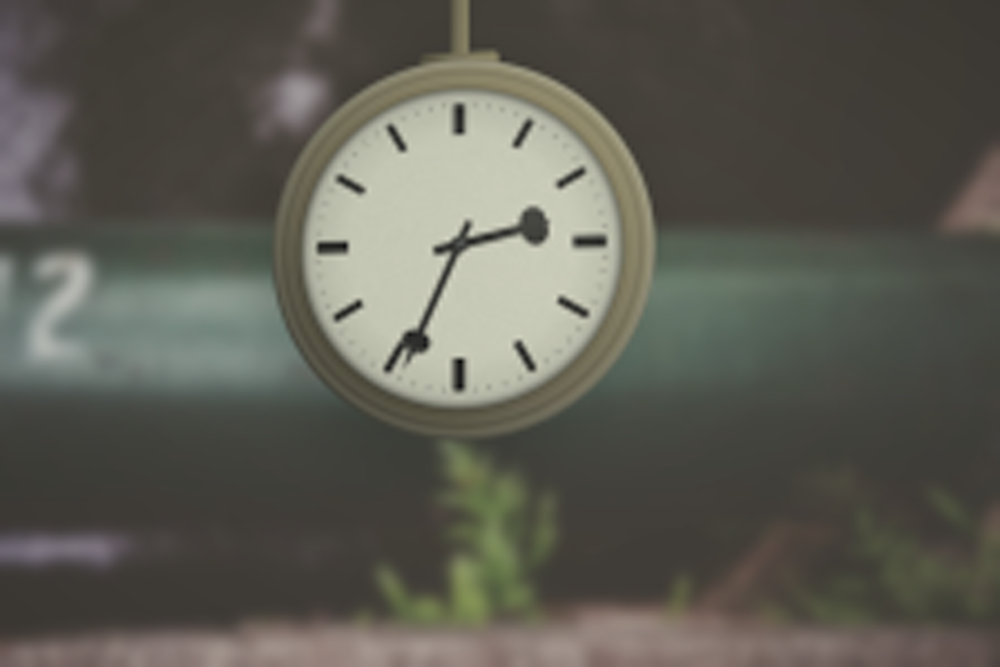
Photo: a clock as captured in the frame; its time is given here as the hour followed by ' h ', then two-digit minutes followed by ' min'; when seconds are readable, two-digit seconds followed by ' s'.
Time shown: 2 h 34 min
